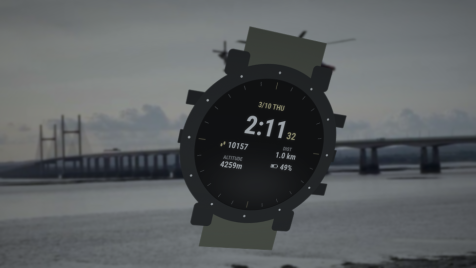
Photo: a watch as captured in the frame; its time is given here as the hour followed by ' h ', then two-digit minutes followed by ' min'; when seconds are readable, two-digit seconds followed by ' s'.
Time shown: 2 h 11 min 32 s
